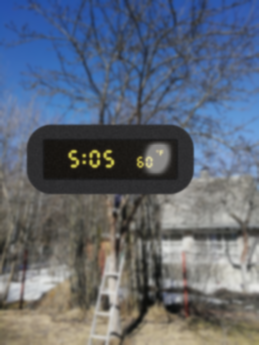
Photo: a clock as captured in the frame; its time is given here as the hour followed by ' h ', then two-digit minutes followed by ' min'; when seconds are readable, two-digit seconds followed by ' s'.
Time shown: 5 h 05 min
